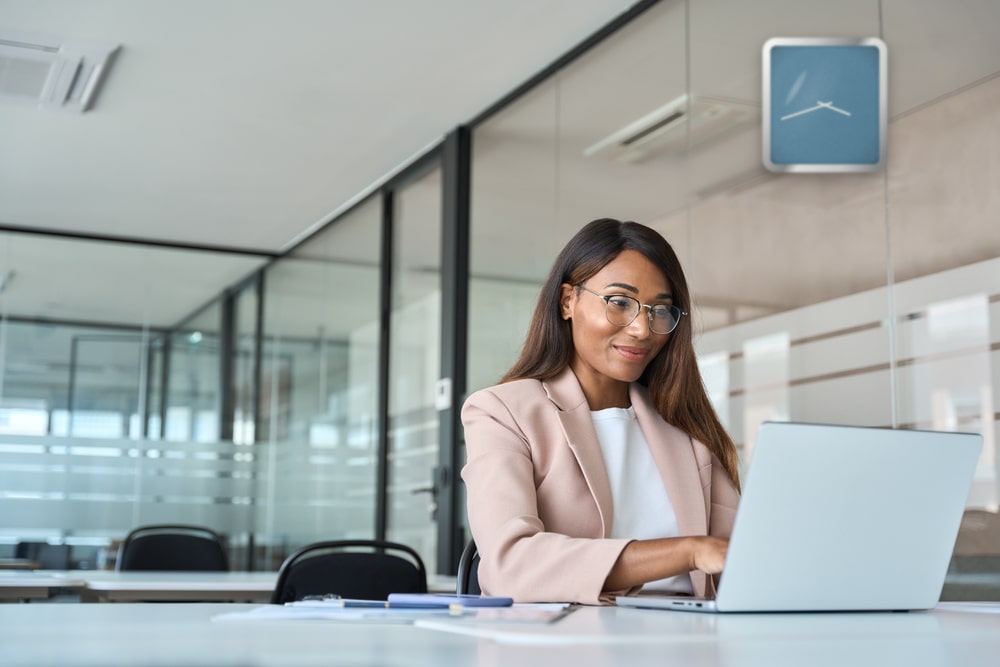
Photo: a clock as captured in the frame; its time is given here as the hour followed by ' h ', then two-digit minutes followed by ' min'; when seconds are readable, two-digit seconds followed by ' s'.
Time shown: 3 h 42 min
